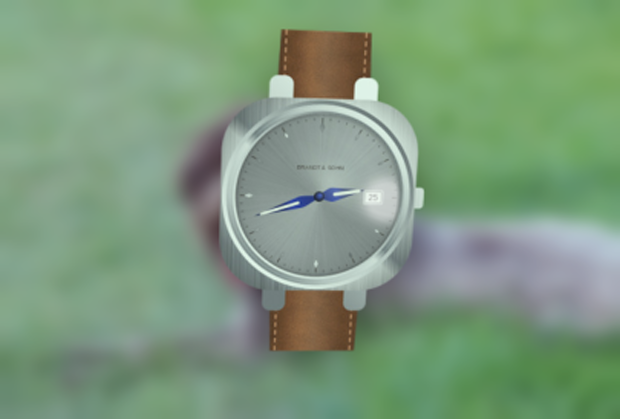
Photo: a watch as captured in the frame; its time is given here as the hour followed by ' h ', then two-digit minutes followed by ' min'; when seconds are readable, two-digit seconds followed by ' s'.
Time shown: 2 h 42 min
